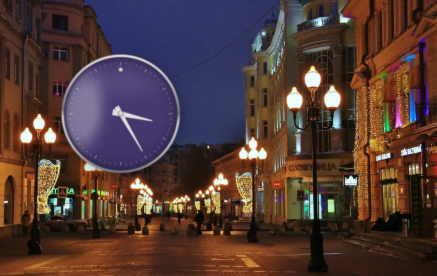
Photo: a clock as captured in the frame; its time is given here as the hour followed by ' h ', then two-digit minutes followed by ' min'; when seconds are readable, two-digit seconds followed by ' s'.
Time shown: 3 h 25 min
